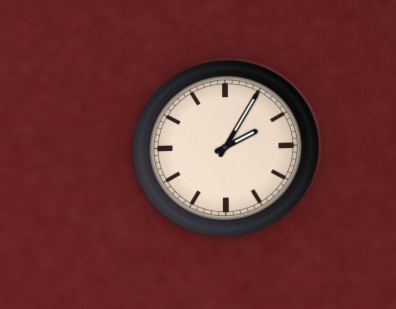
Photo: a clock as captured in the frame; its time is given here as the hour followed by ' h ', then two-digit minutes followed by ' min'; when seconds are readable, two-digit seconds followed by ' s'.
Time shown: 2 h 05 min
